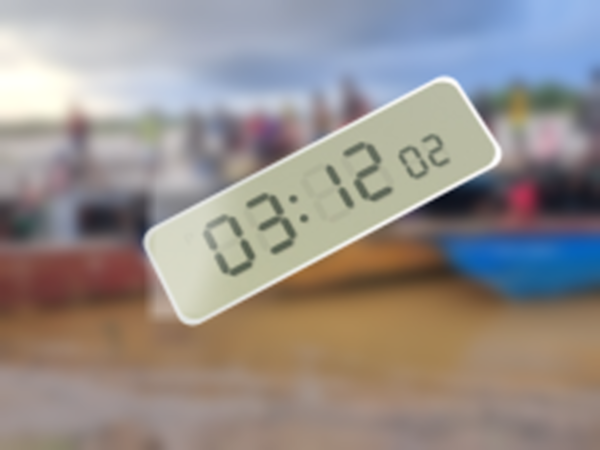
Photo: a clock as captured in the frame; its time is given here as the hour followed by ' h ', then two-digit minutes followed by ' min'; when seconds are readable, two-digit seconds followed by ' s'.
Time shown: 3 h 12 min 02 s
